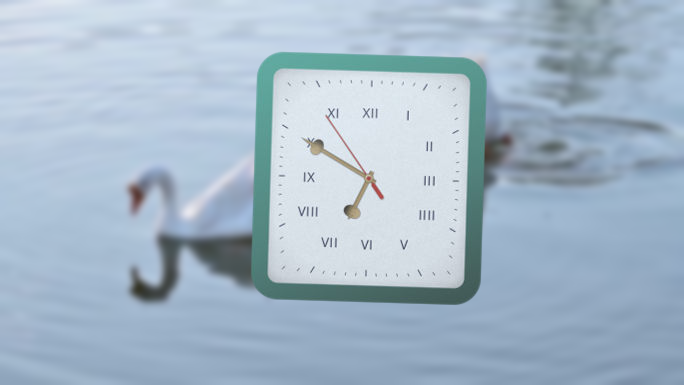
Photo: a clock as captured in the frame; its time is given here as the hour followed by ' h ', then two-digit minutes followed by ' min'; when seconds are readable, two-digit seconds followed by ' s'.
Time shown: 6 h 49 min 54 s
